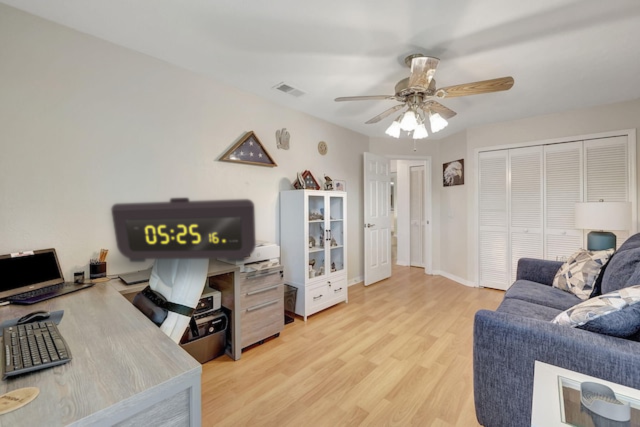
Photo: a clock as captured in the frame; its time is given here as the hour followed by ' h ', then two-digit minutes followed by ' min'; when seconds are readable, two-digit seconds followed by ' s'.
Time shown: 5 h 25 min 16 s
